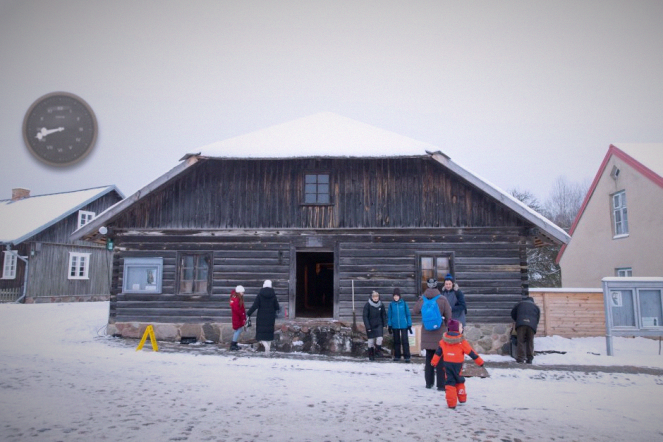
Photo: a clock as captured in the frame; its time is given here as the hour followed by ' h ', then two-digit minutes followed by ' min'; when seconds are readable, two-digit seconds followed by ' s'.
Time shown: 8 h 42 min
